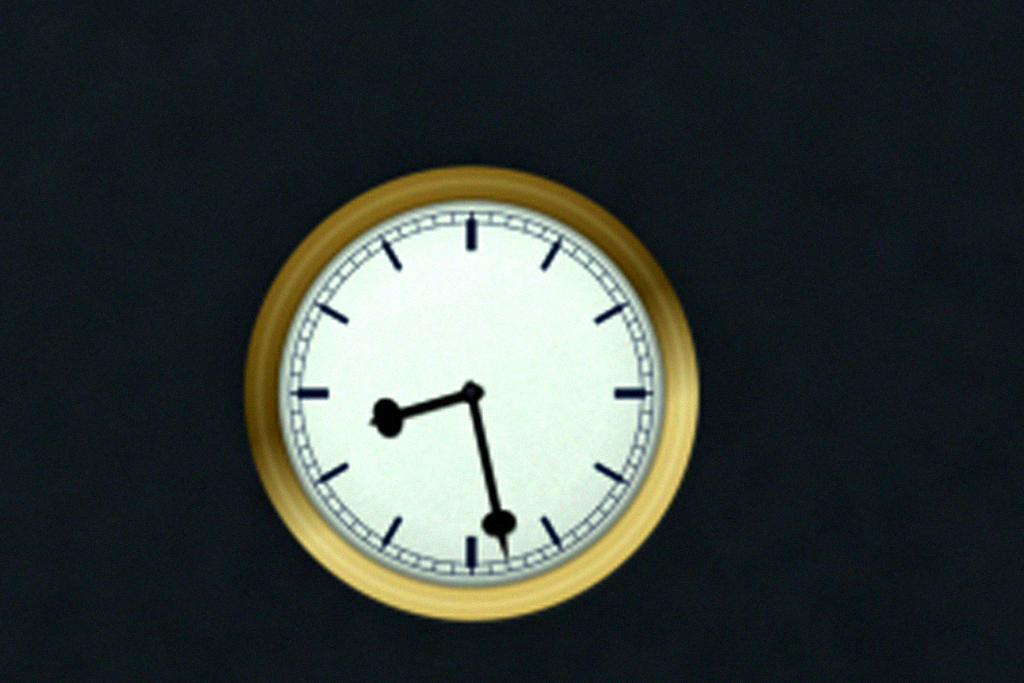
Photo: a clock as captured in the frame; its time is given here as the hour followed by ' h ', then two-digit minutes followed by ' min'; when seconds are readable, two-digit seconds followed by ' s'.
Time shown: 8 h 28 min
